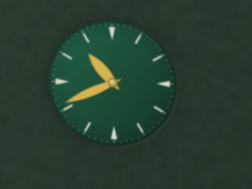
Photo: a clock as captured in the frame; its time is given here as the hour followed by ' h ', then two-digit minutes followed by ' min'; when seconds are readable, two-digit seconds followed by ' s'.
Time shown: 10 h 41 min
